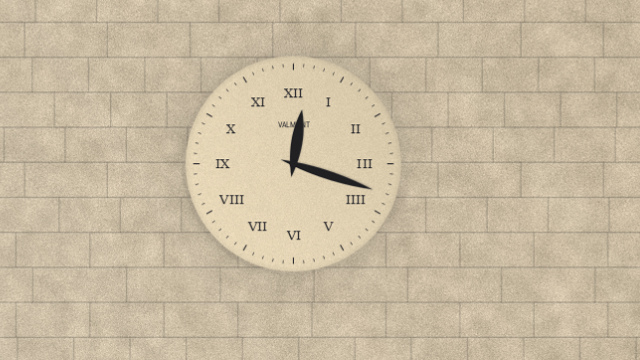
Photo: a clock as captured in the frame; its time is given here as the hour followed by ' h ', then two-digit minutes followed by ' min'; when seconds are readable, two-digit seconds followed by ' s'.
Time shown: 12 h 18 min
